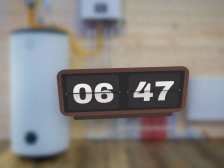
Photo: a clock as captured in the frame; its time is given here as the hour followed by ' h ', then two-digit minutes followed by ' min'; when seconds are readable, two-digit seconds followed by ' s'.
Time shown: 6 h 47 min
